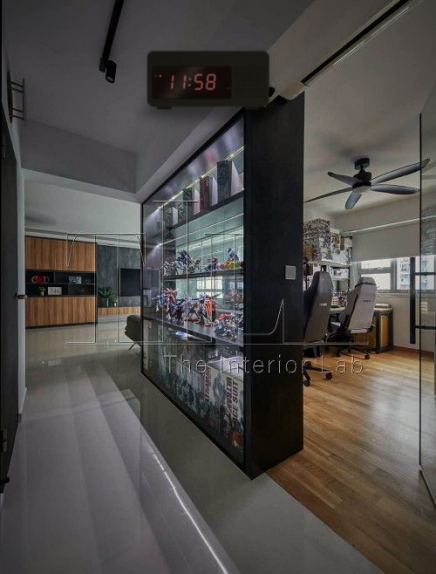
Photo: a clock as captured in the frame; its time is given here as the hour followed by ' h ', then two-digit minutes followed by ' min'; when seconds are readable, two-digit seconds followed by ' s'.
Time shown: 11 h 58 min
